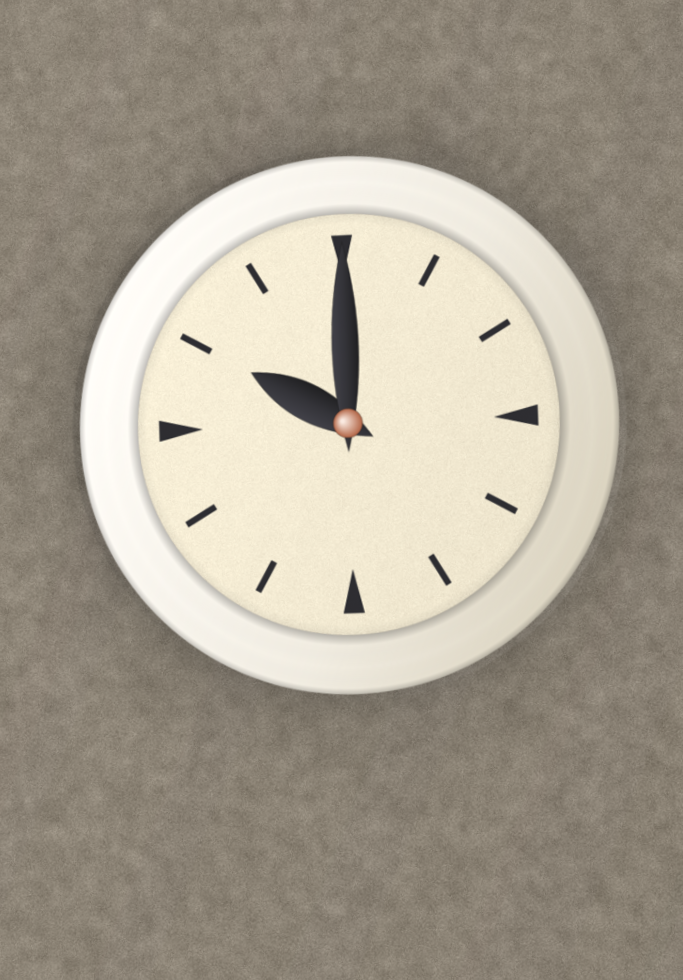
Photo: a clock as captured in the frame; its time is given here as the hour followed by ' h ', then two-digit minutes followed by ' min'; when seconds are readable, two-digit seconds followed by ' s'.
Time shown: 10 h 00 min
